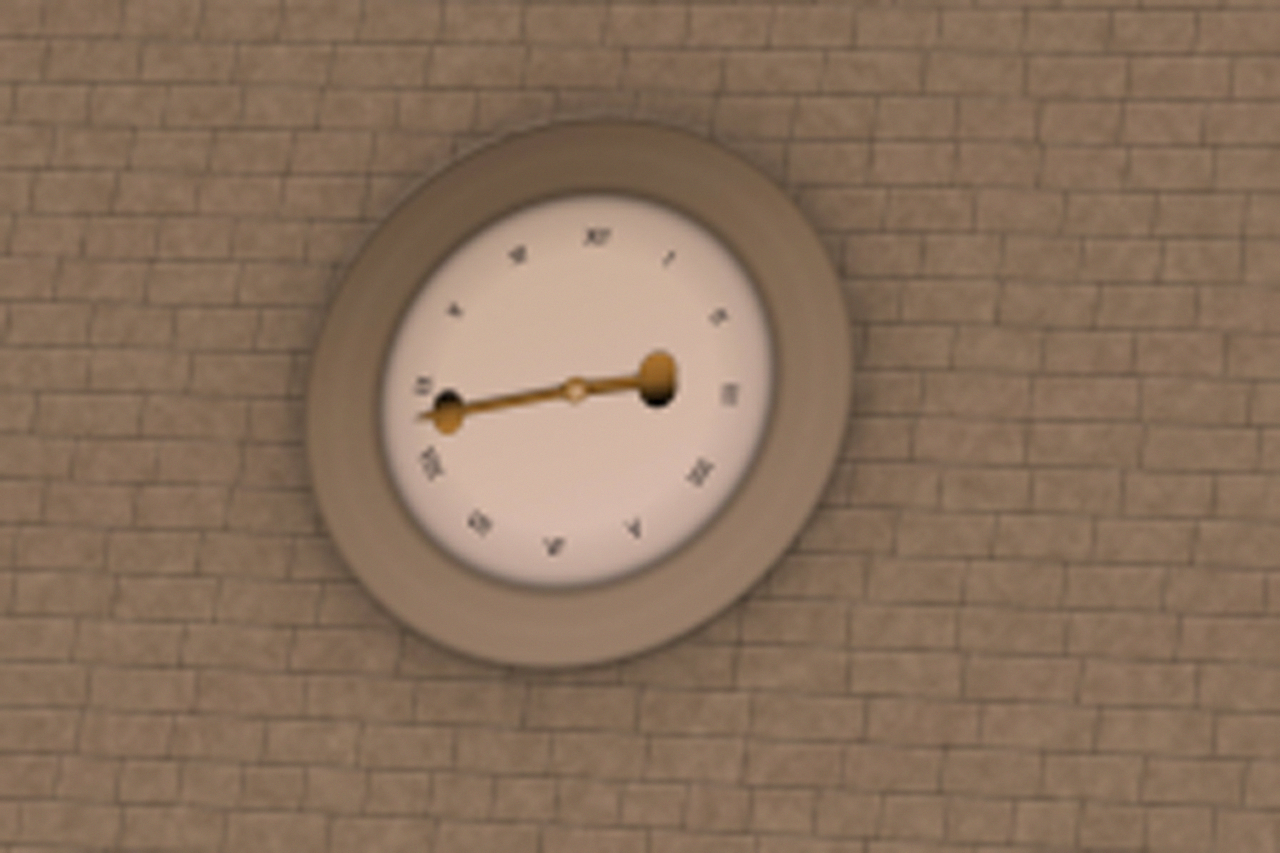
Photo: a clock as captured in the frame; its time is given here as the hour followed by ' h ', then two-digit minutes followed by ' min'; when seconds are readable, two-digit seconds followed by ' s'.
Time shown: 2 h 43 min
